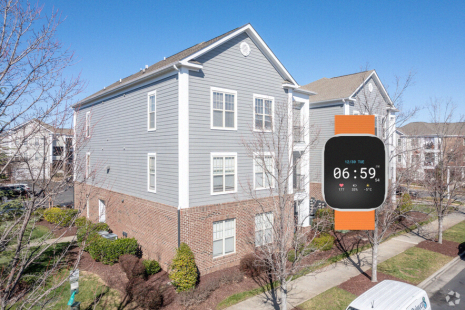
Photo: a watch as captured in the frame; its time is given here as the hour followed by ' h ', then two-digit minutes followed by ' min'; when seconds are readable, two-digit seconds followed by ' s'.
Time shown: 6 h 59 min
